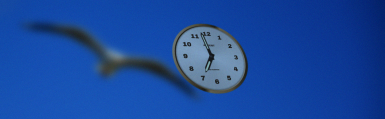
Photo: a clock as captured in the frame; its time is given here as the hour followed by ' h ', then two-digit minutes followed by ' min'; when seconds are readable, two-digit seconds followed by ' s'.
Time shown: 6 h 58 min
